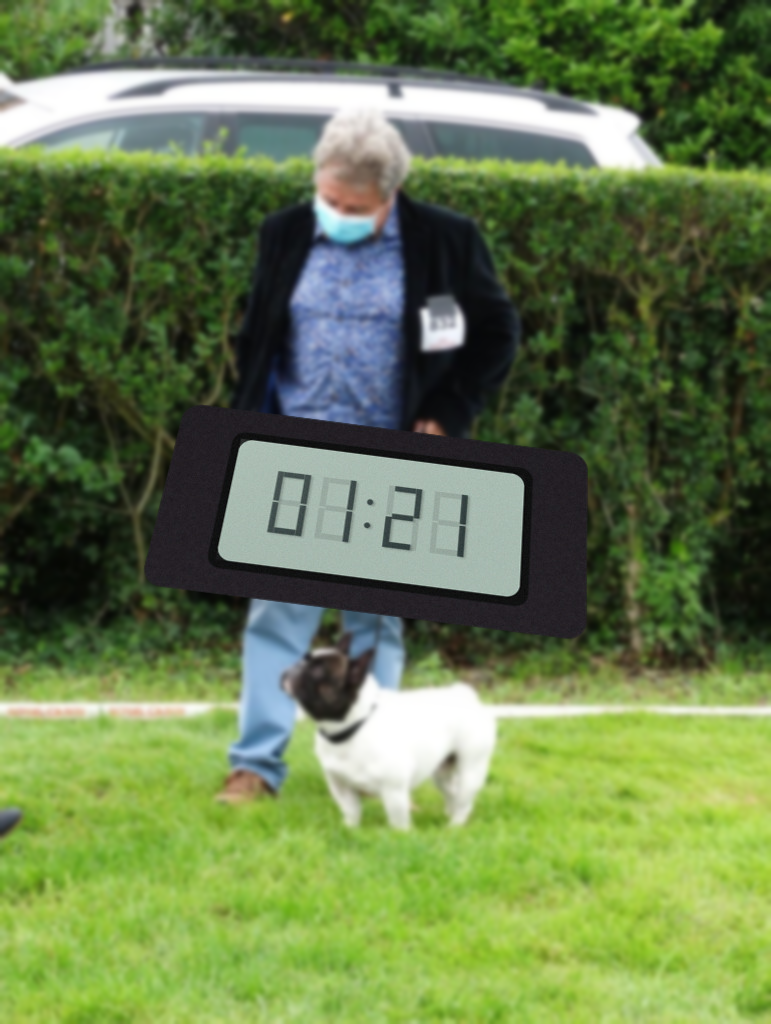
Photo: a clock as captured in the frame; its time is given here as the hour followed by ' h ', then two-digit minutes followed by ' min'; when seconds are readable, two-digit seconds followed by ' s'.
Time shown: 1 h 21 min
